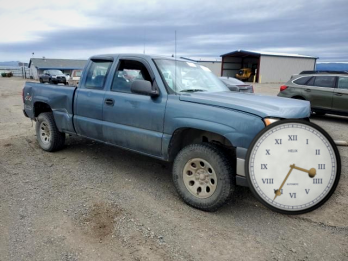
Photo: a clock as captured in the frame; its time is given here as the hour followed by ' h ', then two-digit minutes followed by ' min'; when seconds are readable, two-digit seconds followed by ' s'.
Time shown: 3 h 35 min
